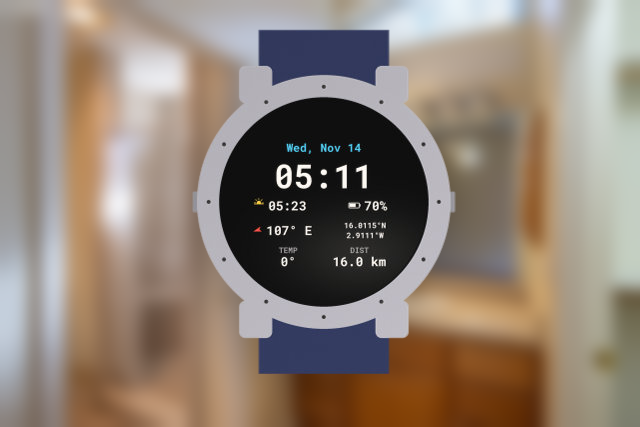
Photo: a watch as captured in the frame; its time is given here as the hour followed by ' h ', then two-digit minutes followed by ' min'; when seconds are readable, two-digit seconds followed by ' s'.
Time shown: 5 h 11 min
